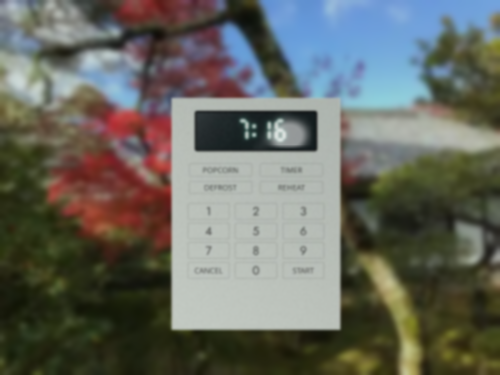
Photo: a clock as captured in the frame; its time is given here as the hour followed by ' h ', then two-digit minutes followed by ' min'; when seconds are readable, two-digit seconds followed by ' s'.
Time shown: 7 h 16 min
